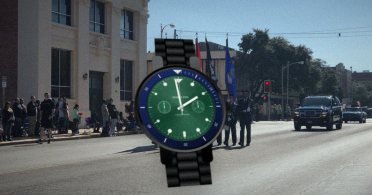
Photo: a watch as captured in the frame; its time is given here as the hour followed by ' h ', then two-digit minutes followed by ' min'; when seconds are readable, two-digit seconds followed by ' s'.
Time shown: 1 h 59 min
